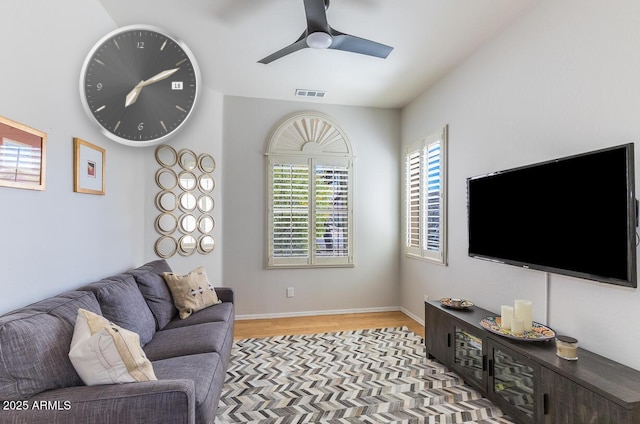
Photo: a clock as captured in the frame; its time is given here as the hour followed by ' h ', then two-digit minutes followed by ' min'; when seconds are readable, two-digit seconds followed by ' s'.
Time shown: 7 h 11 min
